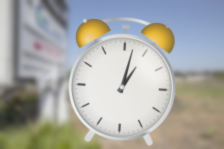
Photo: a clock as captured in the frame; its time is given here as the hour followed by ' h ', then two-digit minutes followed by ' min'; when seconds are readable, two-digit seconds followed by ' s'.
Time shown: 1 h 02 min
